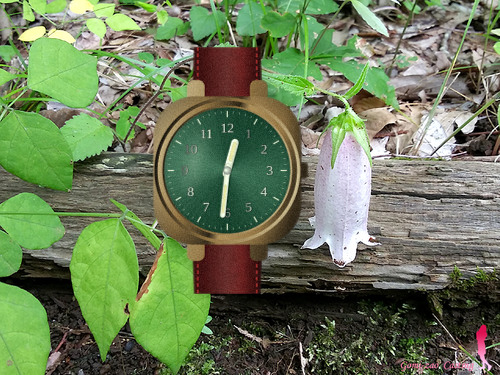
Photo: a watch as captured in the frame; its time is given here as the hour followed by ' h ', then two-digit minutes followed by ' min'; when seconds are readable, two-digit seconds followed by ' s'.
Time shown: 12 h 31 min
